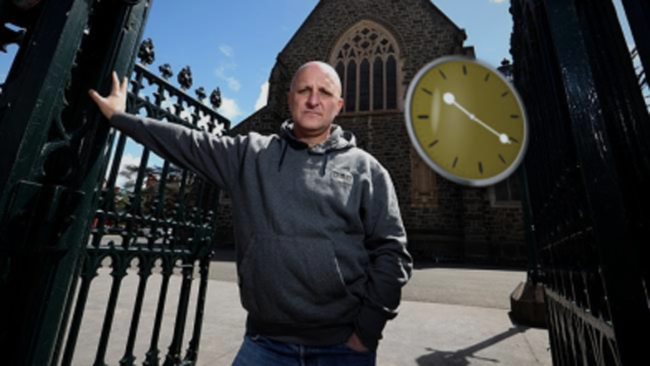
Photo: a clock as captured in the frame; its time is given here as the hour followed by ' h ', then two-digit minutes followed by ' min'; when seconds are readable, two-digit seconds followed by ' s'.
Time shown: 10 h 21 min
